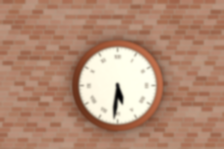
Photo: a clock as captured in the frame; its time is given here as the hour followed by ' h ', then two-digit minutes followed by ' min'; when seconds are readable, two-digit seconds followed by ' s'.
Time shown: 5 h 31 min
